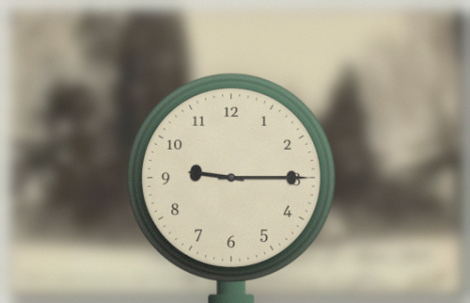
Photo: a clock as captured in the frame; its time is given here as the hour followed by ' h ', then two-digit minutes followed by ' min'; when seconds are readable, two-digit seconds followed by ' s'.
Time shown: 9 h 15 min
